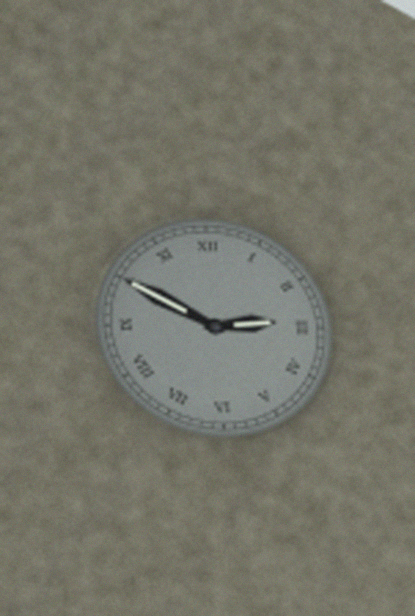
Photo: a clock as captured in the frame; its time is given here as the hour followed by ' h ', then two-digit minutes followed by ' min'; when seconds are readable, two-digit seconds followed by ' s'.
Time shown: 2 h 50 min
